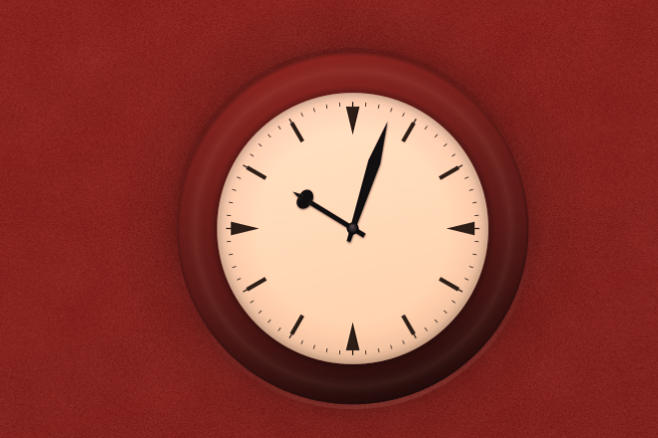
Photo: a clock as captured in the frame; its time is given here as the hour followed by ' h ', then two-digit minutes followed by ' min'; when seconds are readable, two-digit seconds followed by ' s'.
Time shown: 10 h 03 min
